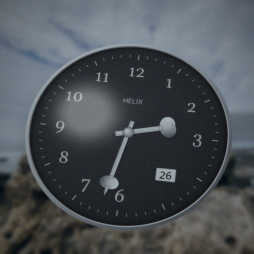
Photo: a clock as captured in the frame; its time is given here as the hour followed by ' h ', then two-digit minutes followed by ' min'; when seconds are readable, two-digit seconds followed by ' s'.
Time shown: 2 h 32 min
